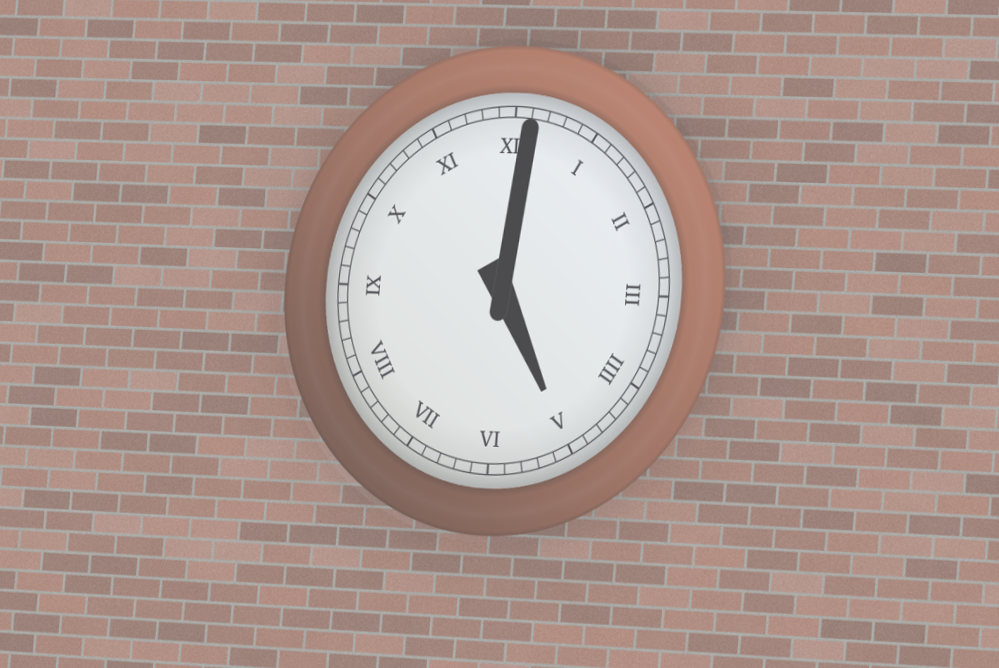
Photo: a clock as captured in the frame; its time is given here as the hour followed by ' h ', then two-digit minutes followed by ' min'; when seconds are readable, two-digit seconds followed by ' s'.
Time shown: 5 h 01 min
